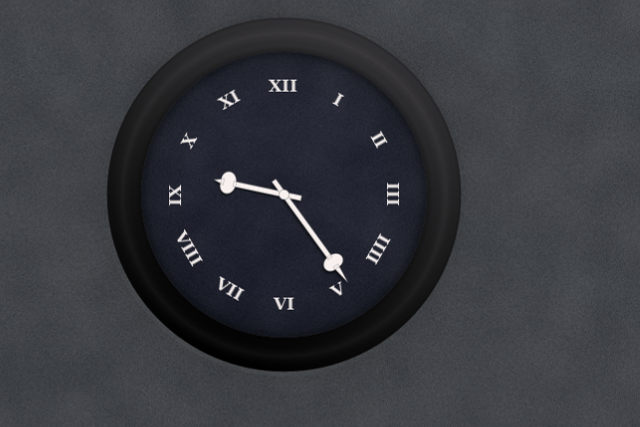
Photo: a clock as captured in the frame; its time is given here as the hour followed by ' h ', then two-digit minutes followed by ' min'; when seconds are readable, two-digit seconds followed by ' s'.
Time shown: 9 h 24 min
